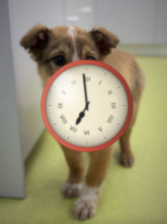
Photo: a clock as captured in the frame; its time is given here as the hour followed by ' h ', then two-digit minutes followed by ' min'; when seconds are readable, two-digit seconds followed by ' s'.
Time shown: 6 h 59 min
